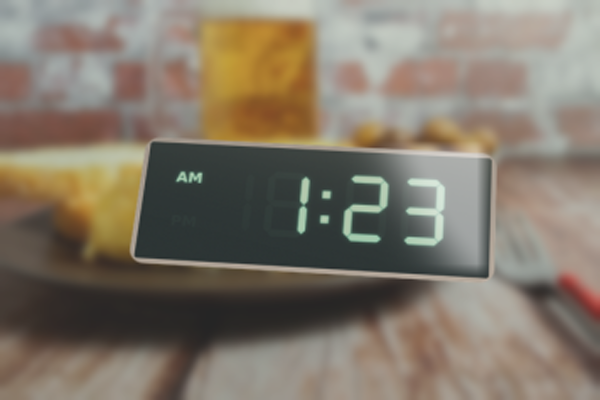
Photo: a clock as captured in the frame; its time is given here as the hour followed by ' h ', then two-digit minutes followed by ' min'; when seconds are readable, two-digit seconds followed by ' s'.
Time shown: 1 h 23 min
